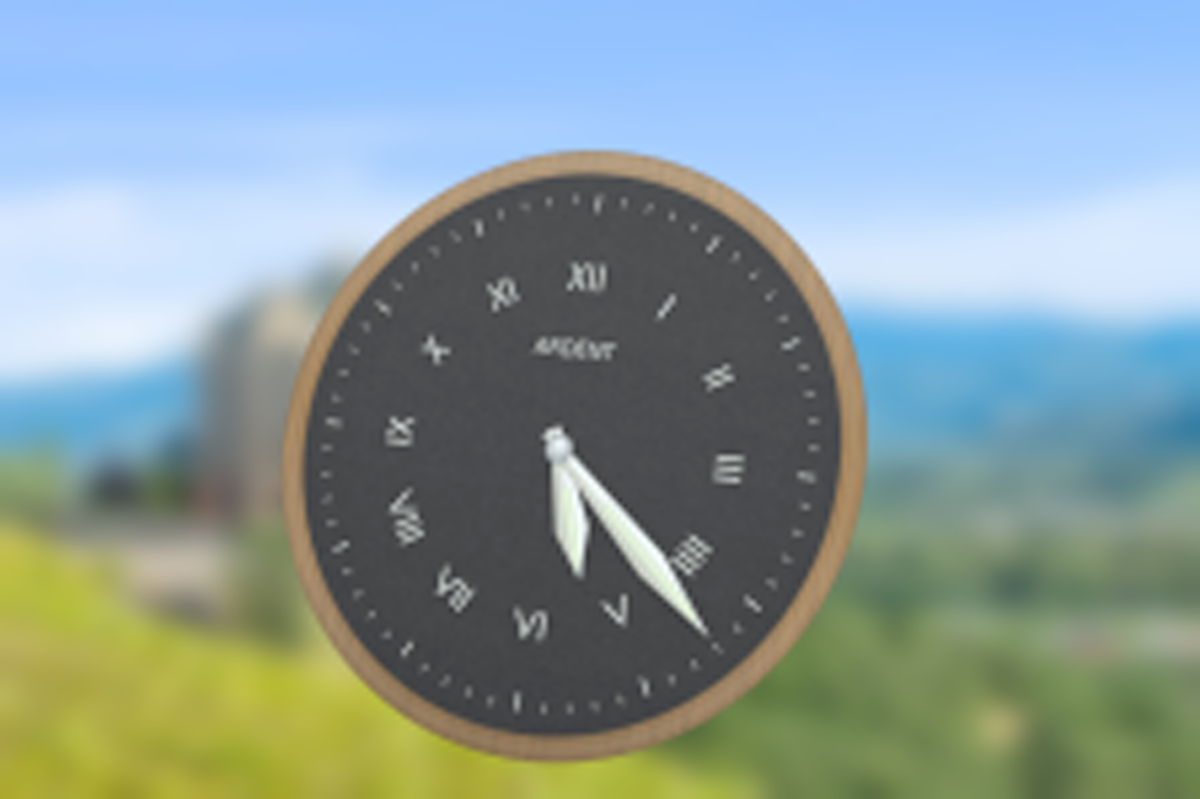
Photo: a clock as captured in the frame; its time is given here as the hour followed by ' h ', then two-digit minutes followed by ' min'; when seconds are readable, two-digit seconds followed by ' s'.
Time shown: 5 h 22 min
